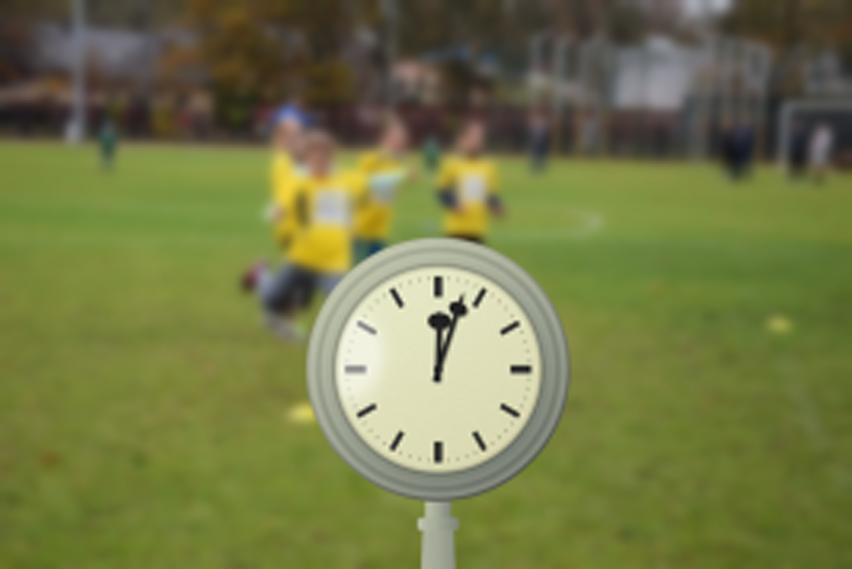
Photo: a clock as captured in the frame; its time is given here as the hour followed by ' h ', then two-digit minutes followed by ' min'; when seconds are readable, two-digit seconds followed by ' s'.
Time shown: 12 h 03 min
